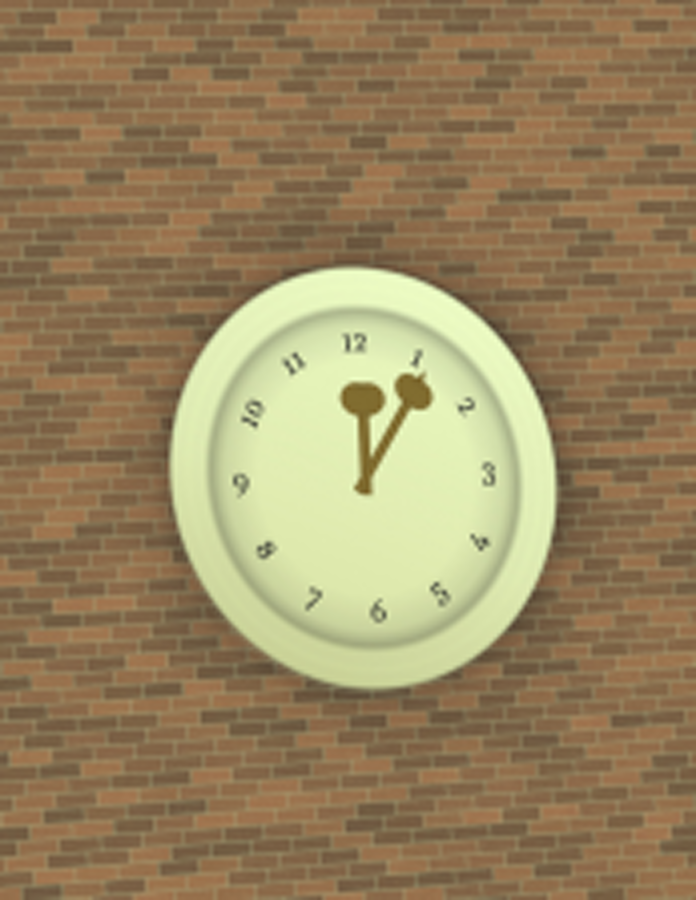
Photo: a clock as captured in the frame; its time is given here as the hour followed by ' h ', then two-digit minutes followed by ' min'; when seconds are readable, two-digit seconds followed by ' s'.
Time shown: 12 h 06 min
